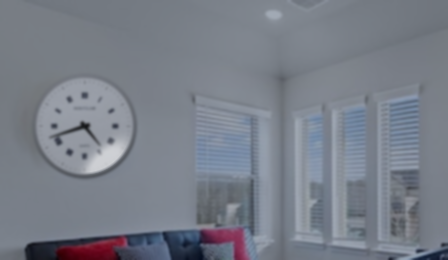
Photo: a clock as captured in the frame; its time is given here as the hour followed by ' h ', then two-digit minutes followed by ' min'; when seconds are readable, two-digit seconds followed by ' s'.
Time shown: 4 h 42 min
